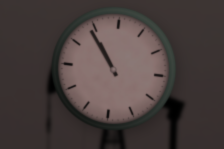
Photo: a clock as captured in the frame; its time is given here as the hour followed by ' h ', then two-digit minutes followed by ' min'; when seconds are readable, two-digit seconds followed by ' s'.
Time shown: 10 h 54 min
